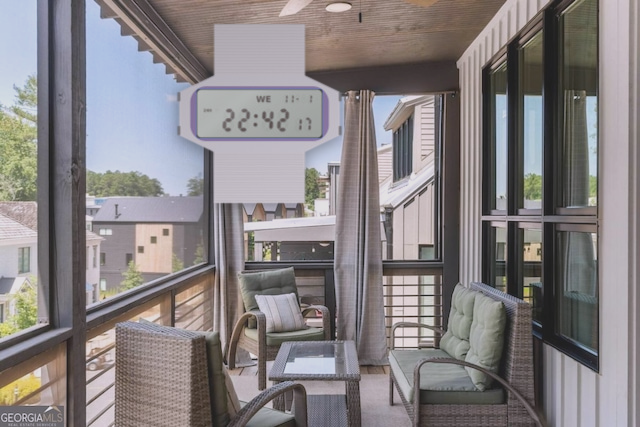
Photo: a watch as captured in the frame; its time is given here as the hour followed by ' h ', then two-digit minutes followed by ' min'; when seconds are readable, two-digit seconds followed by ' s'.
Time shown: 22 h 42 min 17 s
